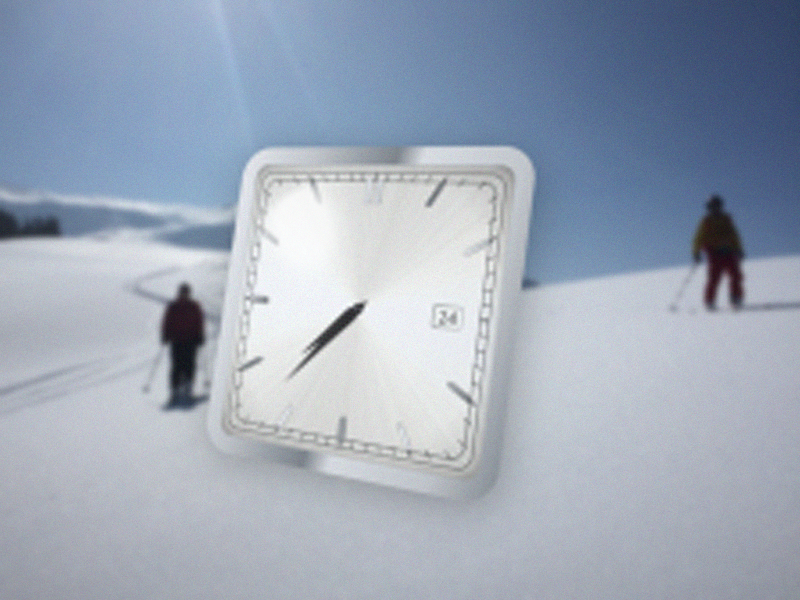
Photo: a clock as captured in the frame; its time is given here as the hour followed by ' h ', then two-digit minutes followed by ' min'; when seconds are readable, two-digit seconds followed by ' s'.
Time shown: 7 h 37 min
